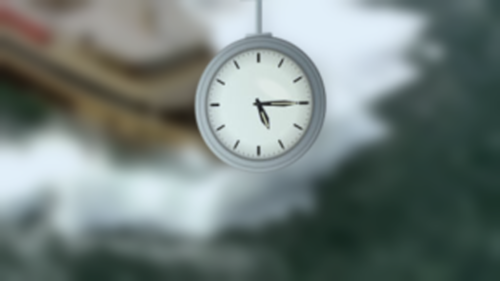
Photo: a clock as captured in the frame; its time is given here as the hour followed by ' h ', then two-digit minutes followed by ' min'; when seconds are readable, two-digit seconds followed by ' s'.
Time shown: 5 h 15 min
